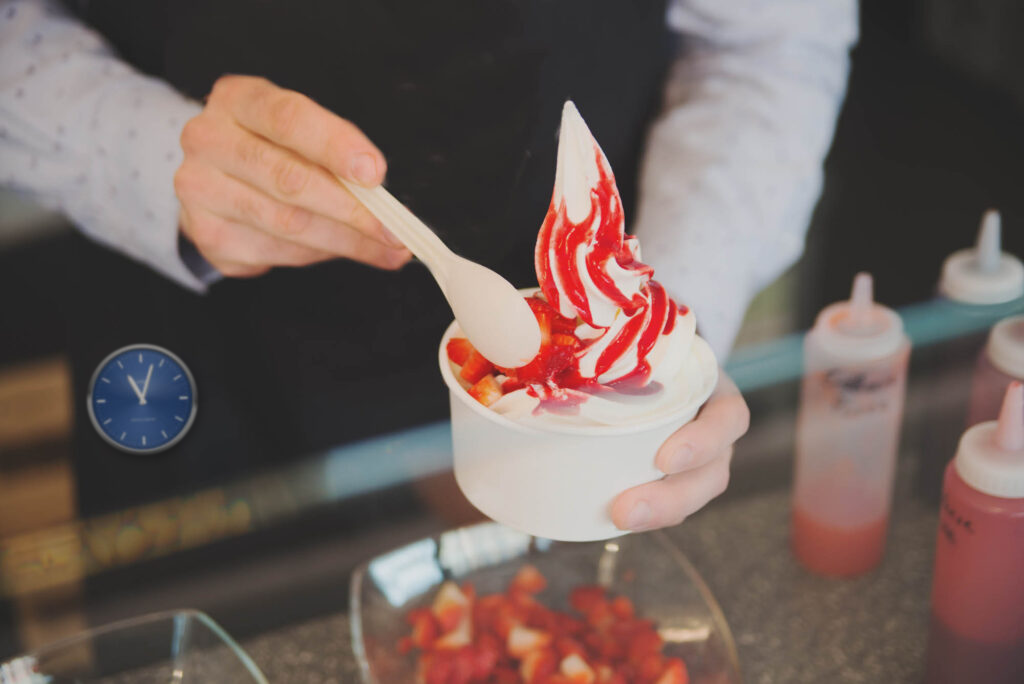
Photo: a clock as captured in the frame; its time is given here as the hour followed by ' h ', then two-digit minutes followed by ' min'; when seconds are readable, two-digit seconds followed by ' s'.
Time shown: 11 h 03 min
